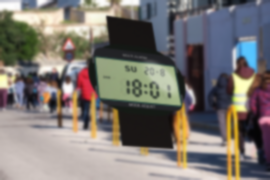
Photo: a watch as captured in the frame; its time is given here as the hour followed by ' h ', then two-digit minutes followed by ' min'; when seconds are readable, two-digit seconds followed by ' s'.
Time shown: 18 h 01 min
